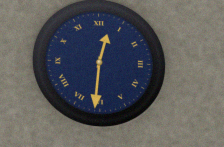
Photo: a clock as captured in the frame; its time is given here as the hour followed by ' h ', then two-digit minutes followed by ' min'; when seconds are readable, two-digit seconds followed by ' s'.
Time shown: 12 h 31 min
